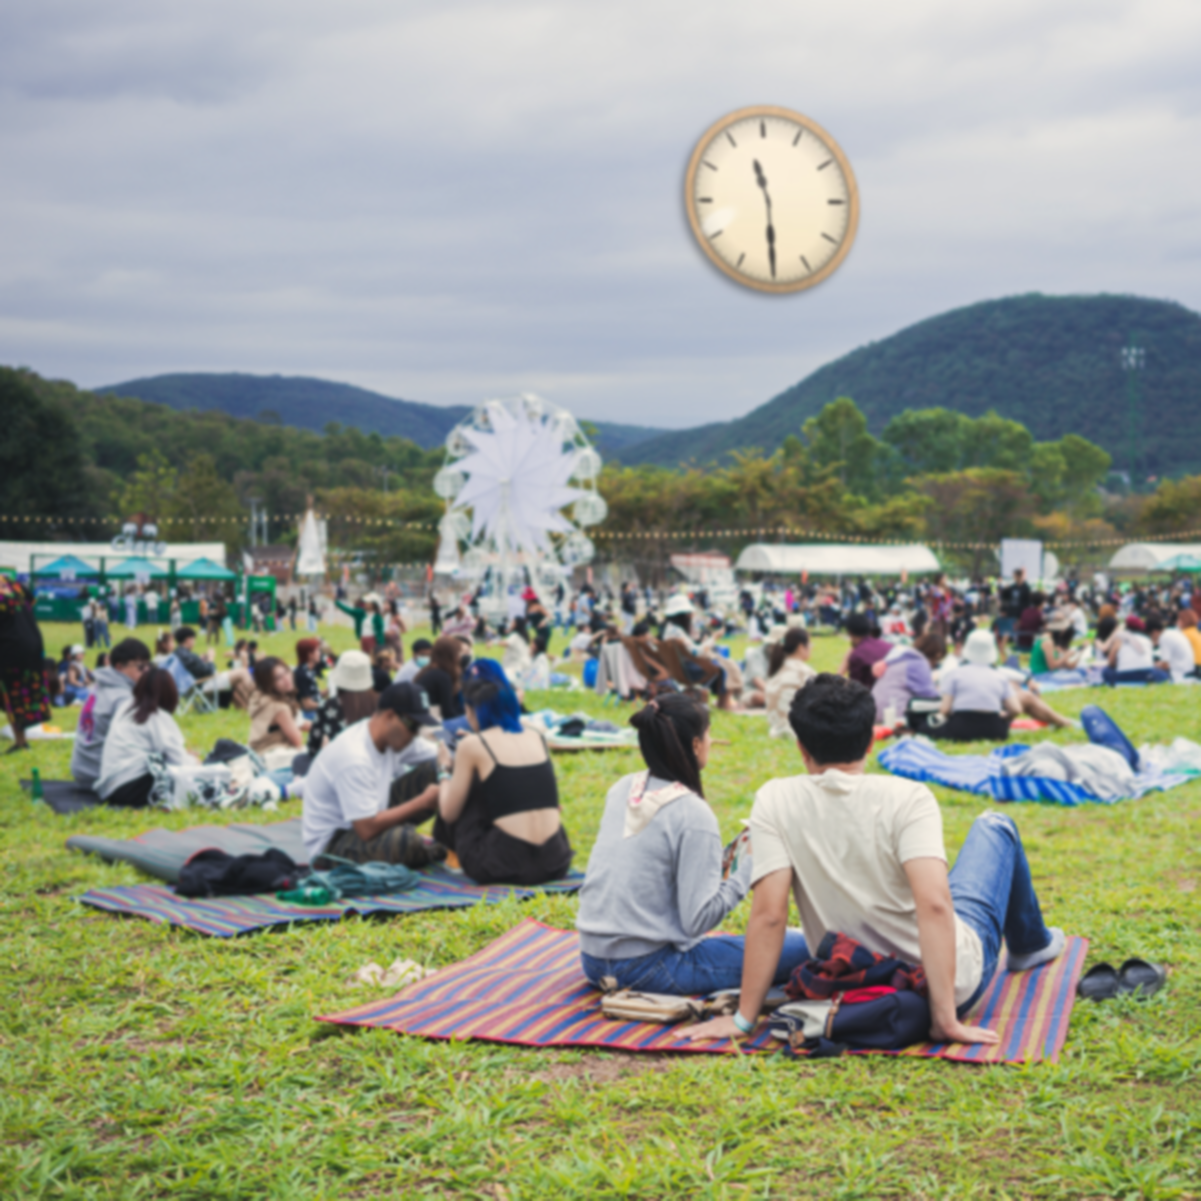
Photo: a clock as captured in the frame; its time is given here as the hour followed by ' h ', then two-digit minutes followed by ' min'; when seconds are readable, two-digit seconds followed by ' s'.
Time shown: 11 h 30 min
